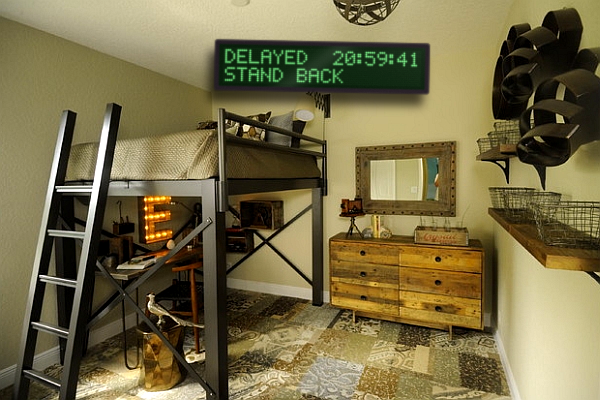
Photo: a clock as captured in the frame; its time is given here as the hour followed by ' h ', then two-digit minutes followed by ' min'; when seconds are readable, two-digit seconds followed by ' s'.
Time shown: 20 h 59 min 41 s
